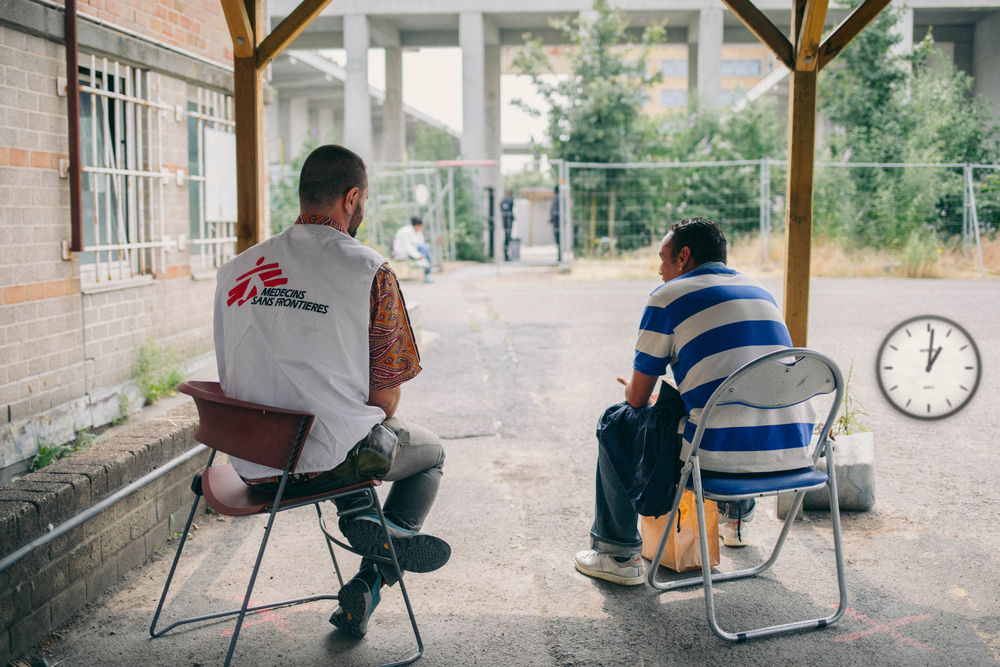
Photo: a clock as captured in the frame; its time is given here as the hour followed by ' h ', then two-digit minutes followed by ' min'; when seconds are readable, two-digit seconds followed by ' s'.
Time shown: 1 h 01 min
